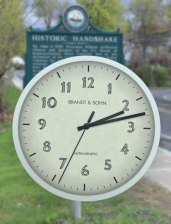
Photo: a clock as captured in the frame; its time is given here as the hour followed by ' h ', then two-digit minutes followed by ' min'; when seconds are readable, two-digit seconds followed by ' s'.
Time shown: 2 h 12 min 34 s
